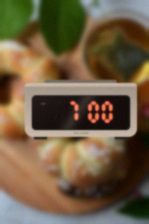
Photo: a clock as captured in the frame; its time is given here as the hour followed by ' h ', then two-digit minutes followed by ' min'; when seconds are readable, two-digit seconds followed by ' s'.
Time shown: 7 h 00 min
